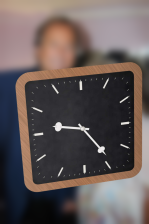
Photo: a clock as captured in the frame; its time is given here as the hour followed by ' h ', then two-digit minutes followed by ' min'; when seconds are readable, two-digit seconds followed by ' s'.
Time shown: 9 h 24 min
